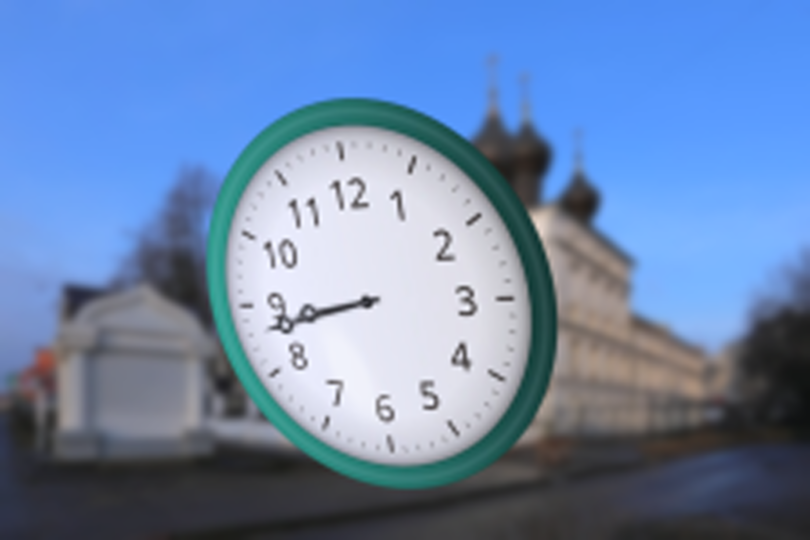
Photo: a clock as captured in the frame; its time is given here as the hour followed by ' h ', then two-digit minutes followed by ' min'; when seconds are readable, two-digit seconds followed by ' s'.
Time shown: 8 h 43 min
